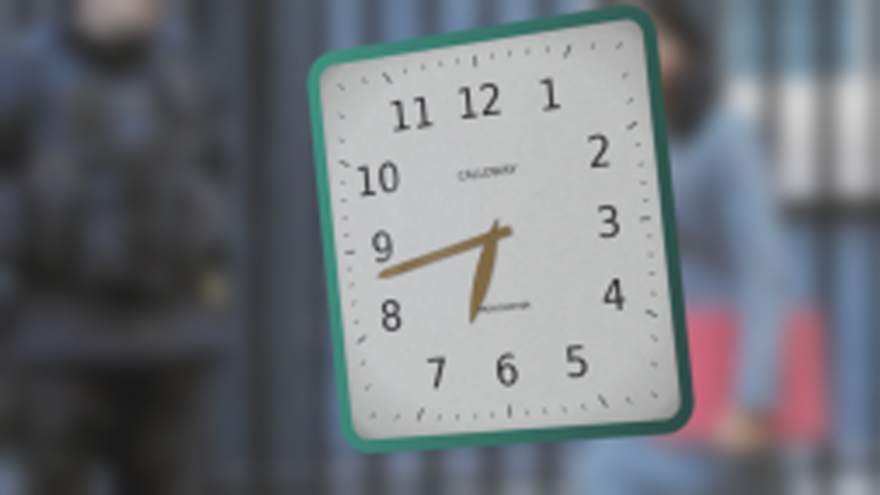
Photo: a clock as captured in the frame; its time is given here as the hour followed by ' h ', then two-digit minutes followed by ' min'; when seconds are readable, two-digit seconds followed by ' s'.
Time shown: 6 h 43 min
